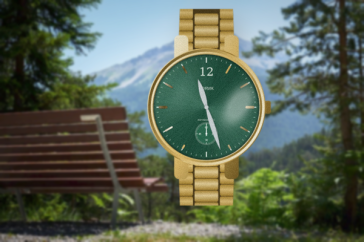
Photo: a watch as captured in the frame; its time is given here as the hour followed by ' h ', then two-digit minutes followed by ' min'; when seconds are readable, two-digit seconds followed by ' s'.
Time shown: 11 h 27 min
